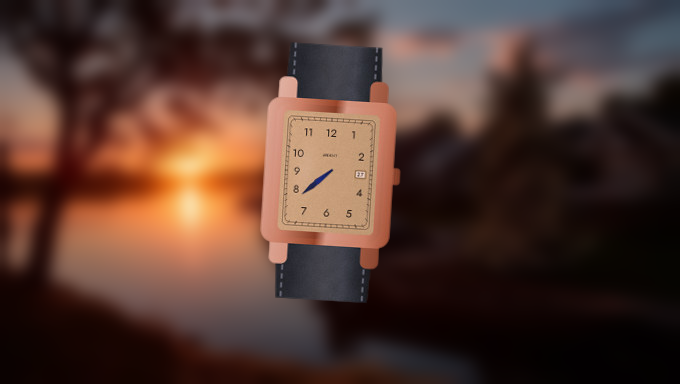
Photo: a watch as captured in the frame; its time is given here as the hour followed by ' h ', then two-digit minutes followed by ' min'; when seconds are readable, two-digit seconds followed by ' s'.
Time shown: 7 h 38 min
